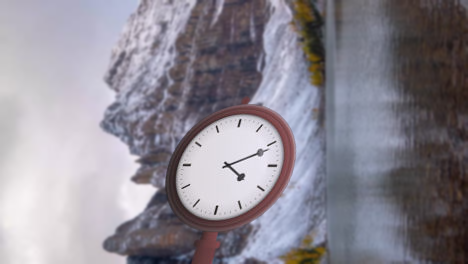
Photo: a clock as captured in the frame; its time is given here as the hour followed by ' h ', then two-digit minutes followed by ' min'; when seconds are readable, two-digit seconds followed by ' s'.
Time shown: 4 h 11 min
